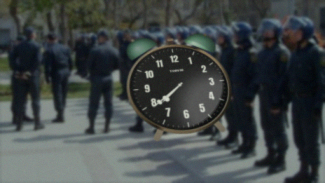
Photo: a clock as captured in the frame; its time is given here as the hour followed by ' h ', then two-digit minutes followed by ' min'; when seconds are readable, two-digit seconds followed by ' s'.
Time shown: 7 h 39 min
